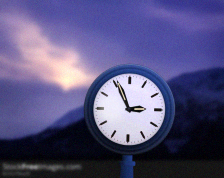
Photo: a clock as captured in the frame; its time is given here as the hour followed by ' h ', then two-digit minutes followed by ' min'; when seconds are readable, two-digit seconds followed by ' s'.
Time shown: 2 h 56 min
